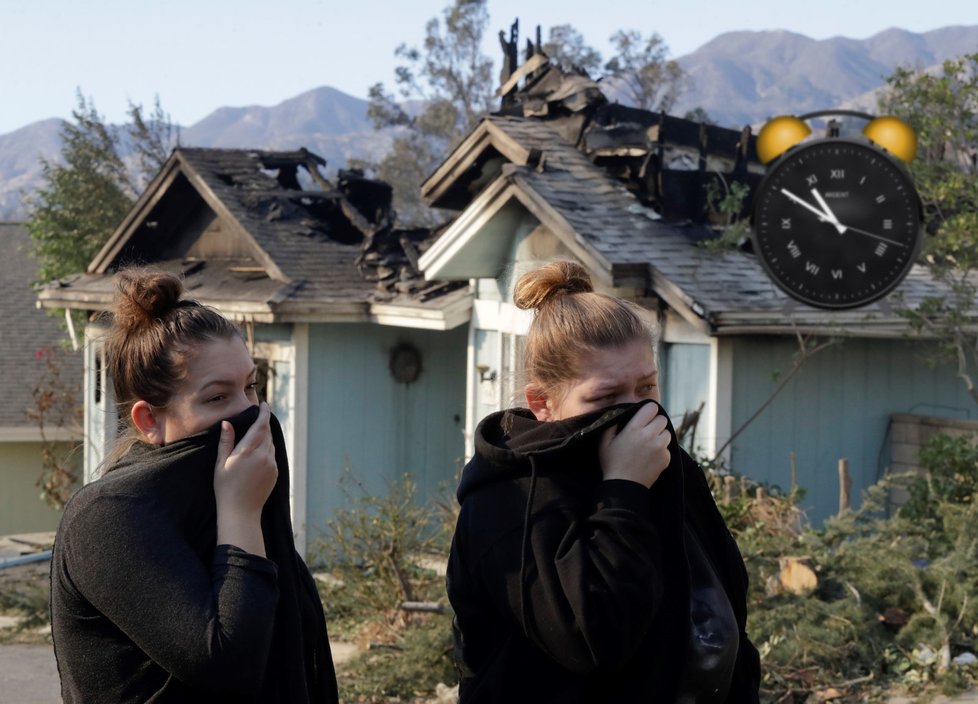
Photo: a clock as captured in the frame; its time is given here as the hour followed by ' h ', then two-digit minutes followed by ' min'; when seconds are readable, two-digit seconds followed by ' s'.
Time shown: 10 h 50 min 18 s
